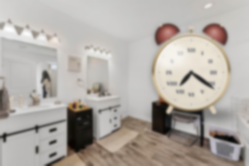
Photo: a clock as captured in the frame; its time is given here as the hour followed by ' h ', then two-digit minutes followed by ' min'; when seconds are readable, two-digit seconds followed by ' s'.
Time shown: 7 h 21 min
